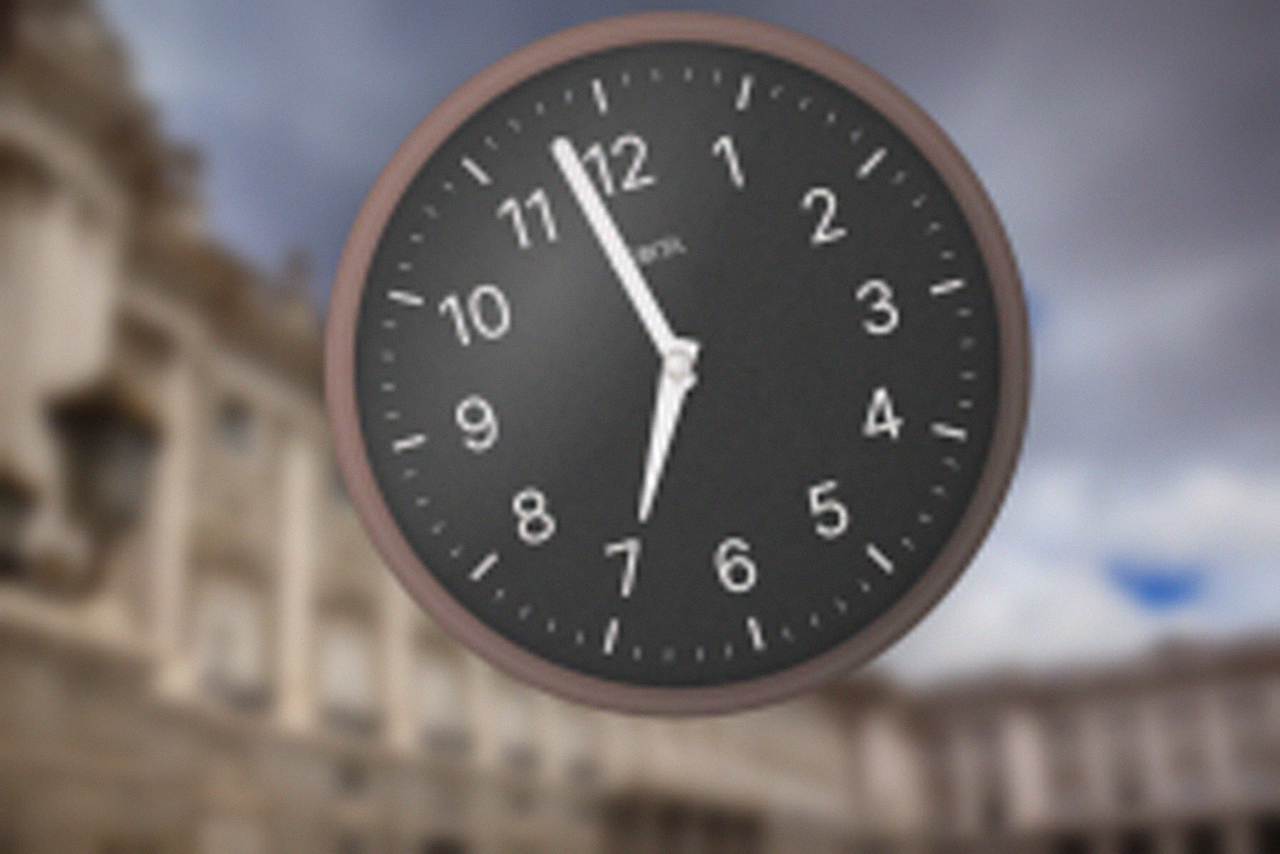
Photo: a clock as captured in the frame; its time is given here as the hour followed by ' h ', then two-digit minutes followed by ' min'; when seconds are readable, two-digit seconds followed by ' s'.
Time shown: 6 h 58 min
